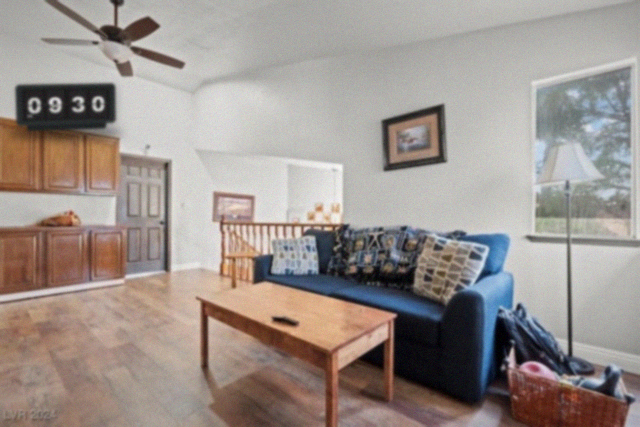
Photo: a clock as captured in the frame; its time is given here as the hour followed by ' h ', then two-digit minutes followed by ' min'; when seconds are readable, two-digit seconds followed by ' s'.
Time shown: 9 h 30 min
